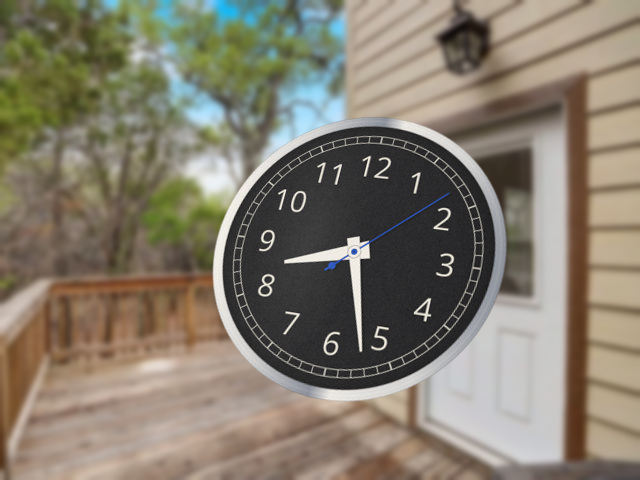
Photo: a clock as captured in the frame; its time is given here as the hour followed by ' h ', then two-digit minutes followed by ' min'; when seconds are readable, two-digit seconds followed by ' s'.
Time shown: 8 h 27 min 08 s
